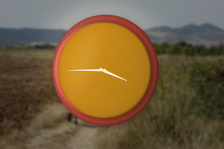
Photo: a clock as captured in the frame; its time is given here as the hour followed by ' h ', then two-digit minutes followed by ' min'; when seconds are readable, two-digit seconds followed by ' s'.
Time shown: 3 h 45 min
